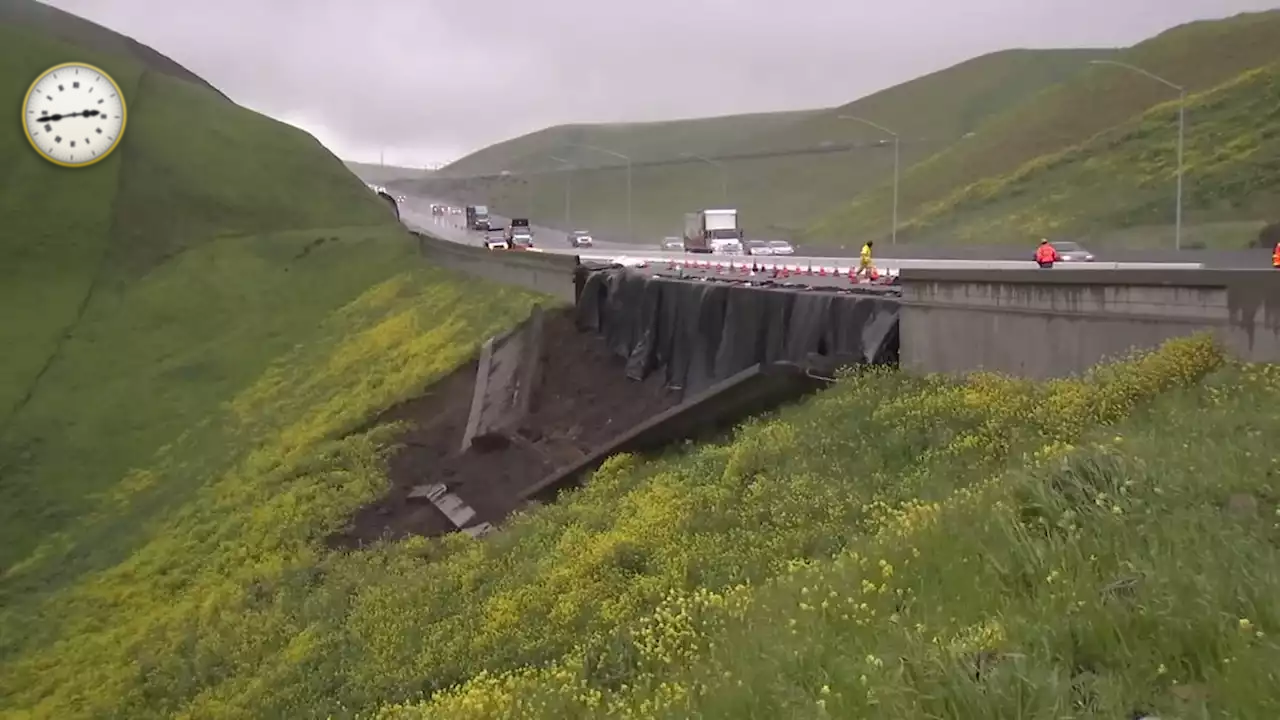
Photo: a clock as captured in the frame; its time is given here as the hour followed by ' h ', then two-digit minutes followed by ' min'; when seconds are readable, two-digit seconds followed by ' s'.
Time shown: 2 h 43 min
